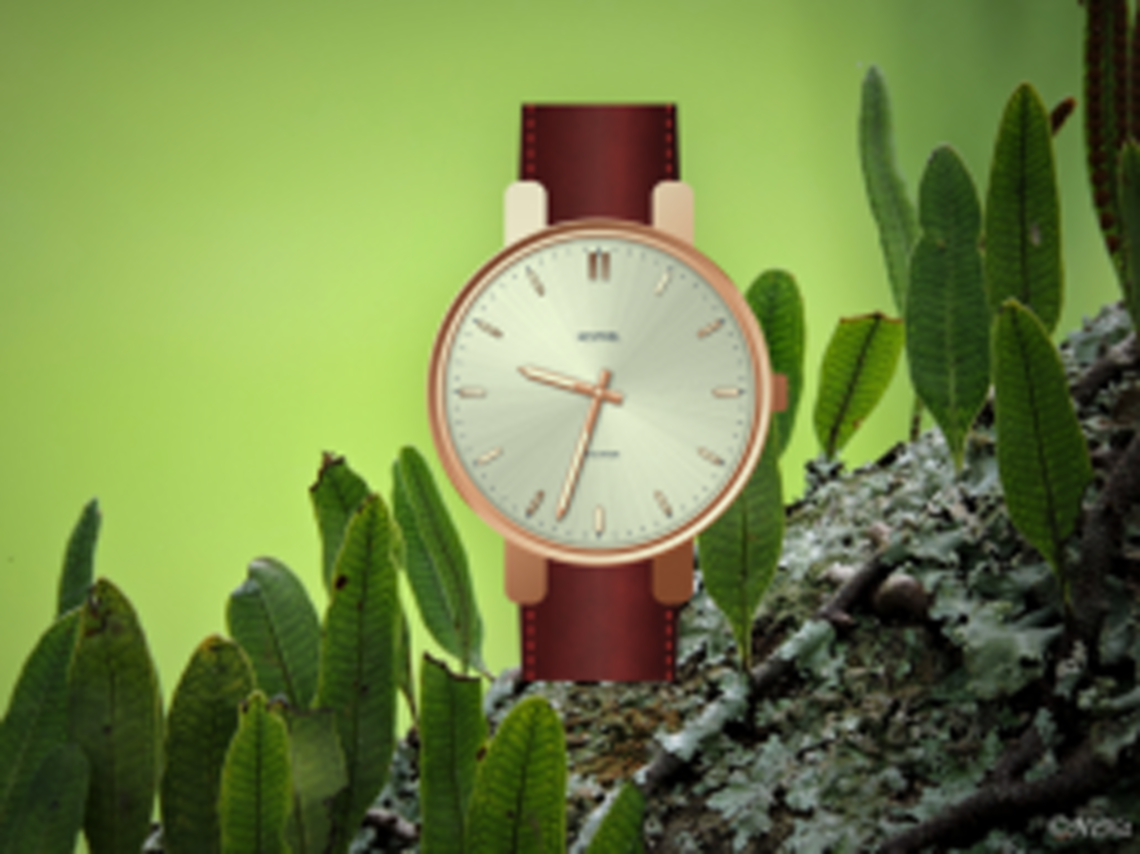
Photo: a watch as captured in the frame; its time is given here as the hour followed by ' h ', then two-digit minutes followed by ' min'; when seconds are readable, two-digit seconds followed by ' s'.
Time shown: 9 h 33 min
